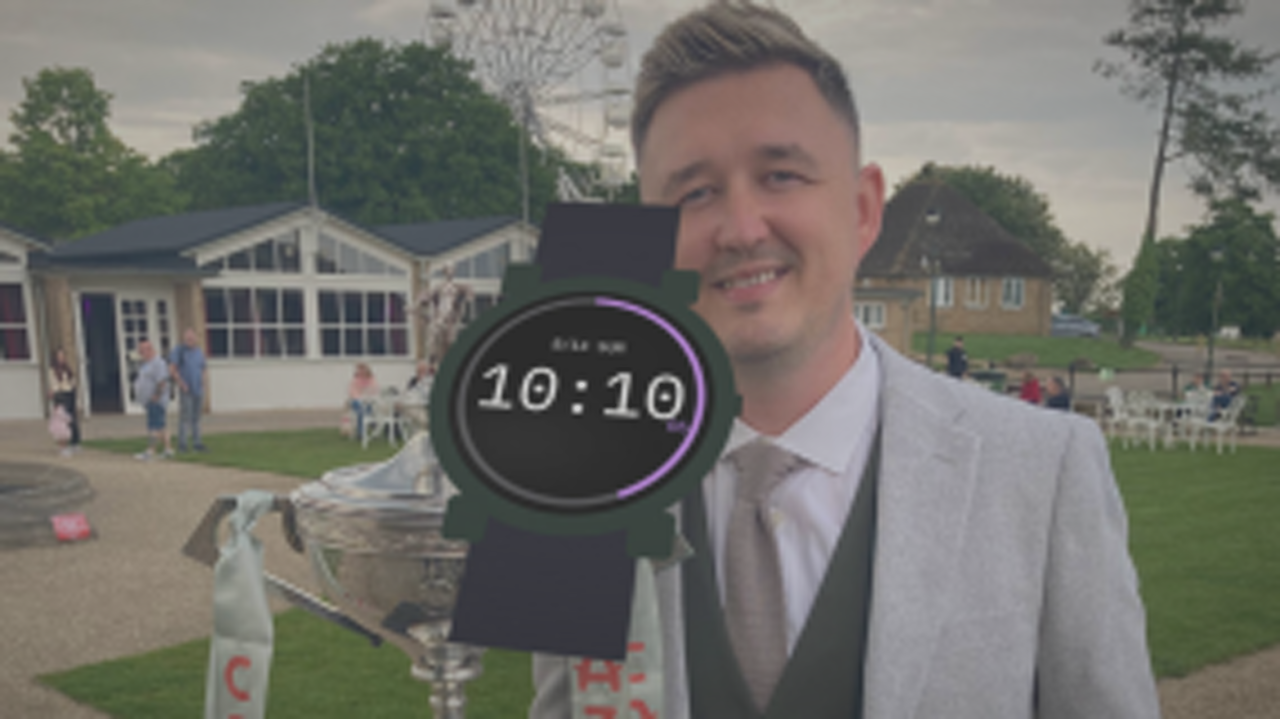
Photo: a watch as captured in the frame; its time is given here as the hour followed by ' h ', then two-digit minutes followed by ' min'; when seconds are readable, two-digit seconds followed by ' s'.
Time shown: 10 h 10 min
